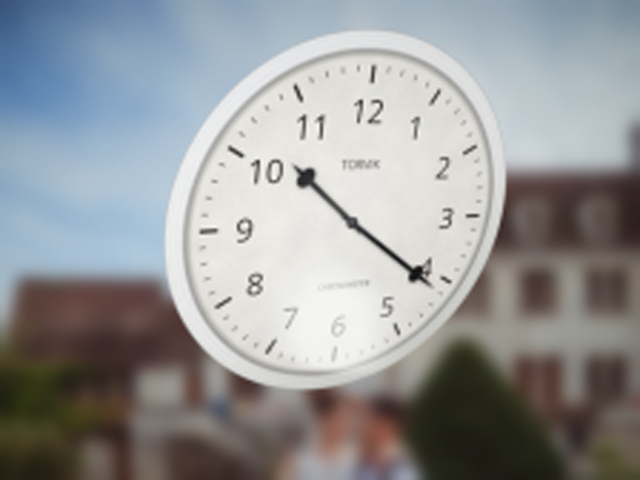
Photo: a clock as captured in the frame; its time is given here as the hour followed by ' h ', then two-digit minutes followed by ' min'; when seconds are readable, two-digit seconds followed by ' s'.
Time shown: 10 h 21 min
